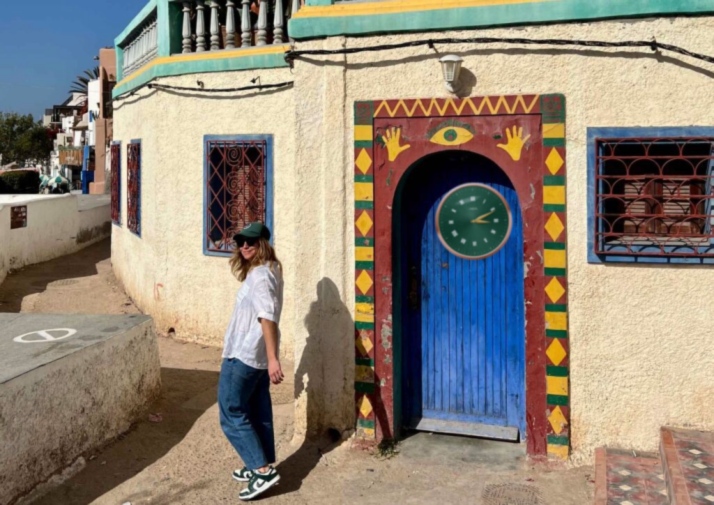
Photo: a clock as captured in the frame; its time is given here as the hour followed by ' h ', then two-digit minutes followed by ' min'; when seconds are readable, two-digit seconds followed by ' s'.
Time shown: 3 h 11 min
